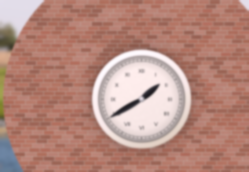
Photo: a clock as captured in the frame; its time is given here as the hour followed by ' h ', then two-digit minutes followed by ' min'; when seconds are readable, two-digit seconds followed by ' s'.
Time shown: 1 h 40 min
